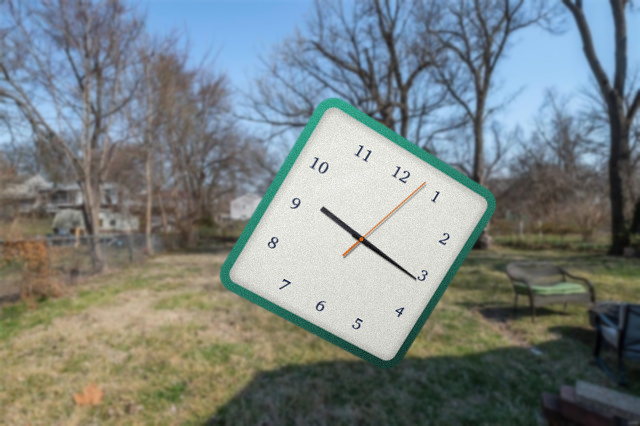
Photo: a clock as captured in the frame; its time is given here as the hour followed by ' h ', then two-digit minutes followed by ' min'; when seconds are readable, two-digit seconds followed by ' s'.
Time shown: 9 h 16 min 03 s
